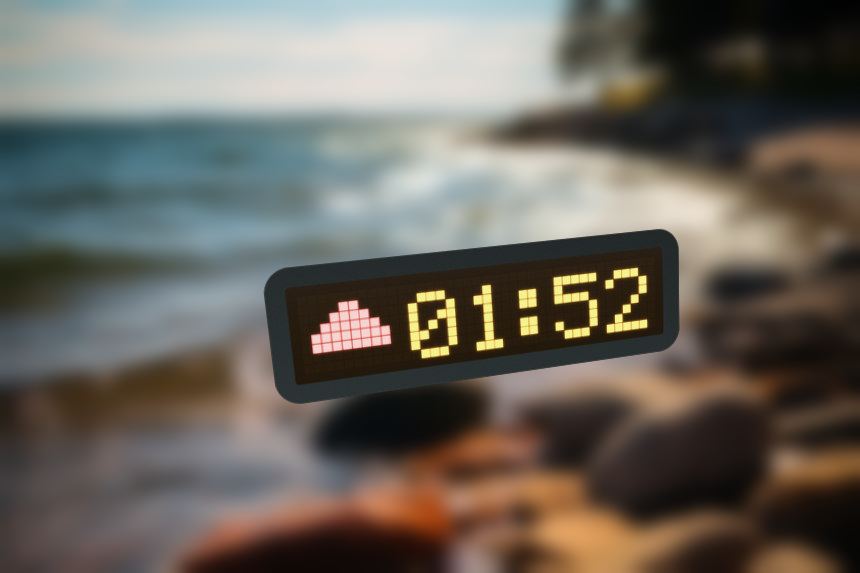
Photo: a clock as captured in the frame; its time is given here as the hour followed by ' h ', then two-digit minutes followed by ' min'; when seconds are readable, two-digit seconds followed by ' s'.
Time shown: 1 h 52 min
